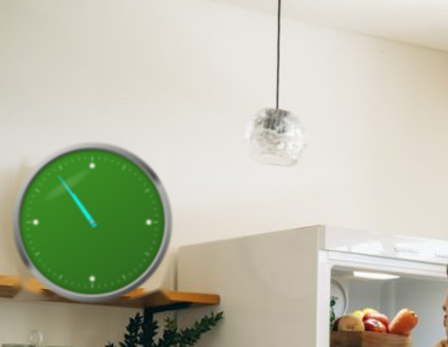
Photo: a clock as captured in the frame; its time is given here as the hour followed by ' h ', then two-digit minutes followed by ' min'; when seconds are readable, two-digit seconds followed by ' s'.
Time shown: 10 h 54 min
